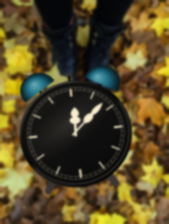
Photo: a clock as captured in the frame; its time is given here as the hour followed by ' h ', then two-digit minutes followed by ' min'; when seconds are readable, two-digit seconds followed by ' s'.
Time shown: 12 h 08 min
